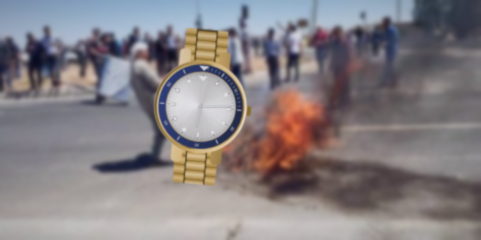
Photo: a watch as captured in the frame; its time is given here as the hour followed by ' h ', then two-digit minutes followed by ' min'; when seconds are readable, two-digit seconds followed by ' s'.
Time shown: 6 h 14 min
